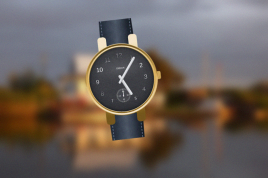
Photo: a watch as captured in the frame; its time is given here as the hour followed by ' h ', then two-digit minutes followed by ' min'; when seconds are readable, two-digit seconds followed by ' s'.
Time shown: 5 h 06 min
